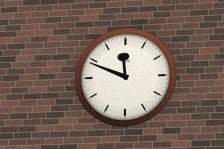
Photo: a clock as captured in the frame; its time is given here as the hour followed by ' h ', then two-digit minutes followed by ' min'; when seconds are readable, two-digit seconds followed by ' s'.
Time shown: 11 h 49 min
